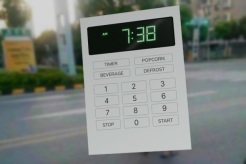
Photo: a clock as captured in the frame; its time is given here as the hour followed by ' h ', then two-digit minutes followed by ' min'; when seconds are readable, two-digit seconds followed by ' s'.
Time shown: 7 h 38 min
